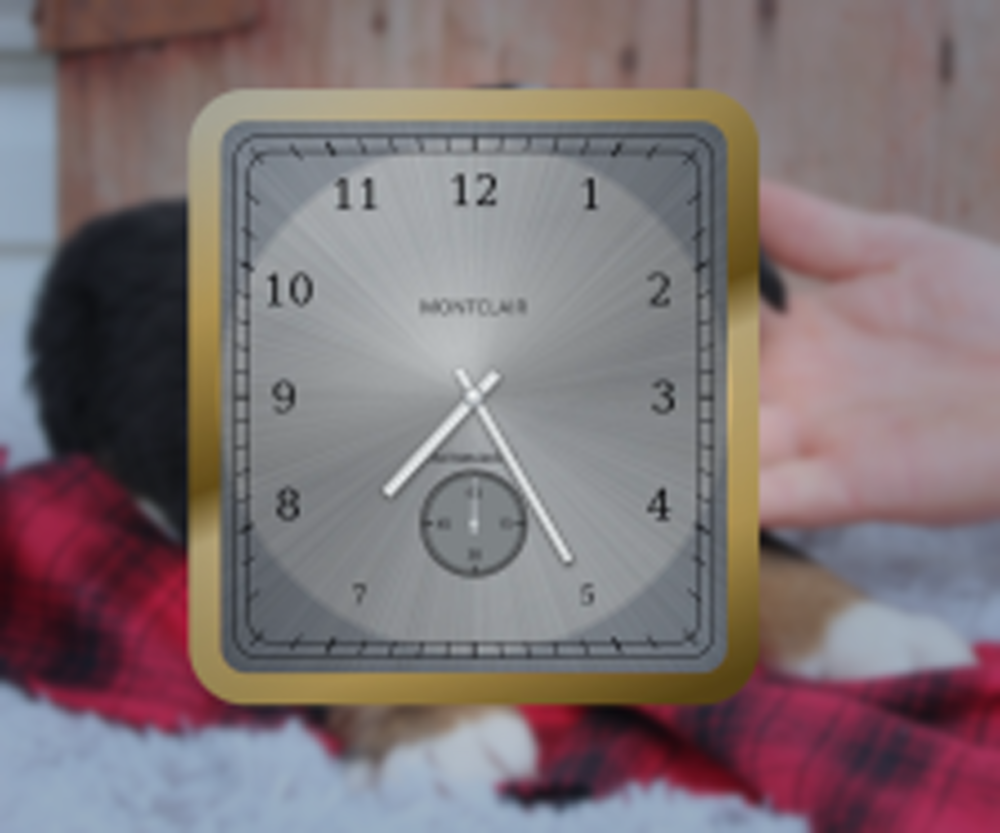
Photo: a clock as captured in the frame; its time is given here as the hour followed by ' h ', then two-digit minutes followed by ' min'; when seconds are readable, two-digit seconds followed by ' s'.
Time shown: 7 h 25 min
